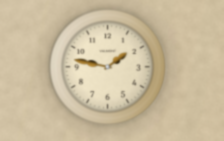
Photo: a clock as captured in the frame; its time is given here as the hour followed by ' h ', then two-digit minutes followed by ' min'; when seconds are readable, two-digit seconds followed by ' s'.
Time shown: 1 h 47 min
